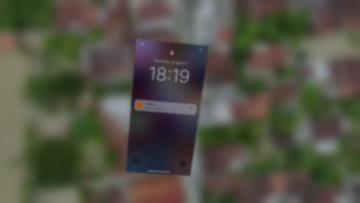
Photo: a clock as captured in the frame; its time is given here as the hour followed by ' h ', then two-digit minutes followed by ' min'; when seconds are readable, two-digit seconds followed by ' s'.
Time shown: 18 h 19 min
